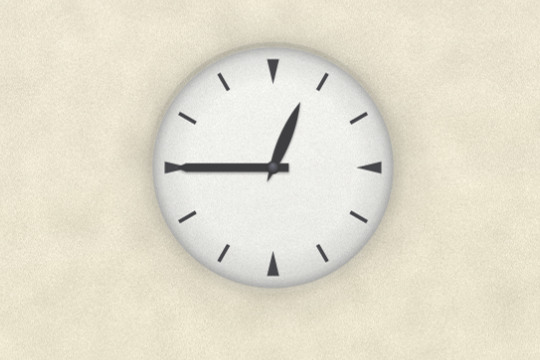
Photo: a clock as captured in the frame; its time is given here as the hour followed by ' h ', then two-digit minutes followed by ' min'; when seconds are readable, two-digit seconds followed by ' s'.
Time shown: 12 h 45 min
